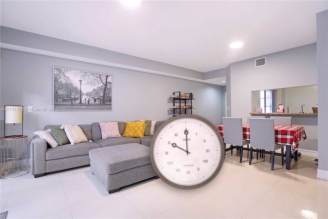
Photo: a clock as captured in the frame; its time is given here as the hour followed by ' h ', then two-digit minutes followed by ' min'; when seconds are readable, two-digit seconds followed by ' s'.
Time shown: 10 h 00 min
